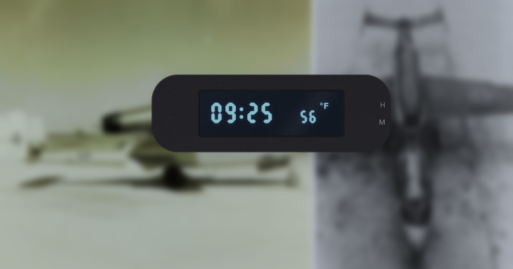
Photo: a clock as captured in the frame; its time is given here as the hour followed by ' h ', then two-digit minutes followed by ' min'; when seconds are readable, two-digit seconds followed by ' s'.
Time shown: 9 h 25 min
